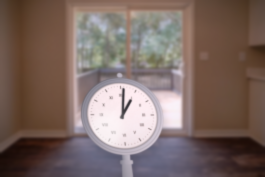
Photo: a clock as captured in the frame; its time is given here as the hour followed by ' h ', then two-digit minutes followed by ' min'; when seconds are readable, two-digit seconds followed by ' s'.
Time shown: 1 h 01 min
